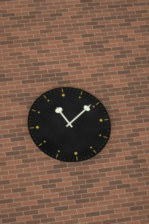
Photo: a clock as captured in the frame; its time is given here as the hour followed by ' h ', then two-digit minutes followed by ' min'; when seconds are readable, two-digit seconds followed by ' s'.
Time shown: 11 h 09 min
